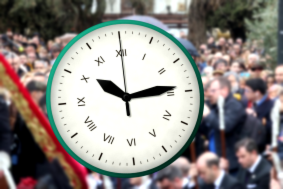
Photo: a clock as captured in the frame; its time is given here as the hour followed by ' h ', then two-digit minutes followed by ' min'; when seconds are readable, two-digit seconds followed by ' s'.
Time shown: 10 h 14 min 00 s
